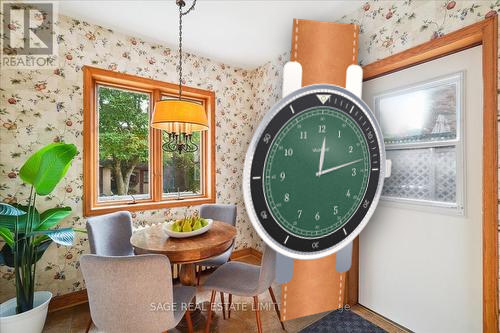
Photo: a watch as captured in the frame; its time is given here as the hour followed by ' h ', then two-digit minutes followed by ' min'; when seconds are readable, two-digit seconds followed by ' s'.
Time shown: 12 h 13 min
